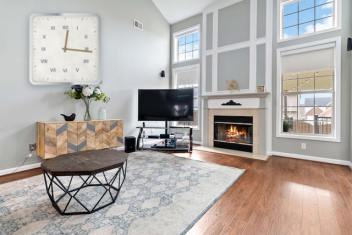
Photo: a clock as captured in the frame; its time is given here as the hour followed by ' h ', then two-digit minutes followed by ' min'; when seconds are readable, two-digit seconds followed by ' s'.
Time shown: 12 h 16 min
